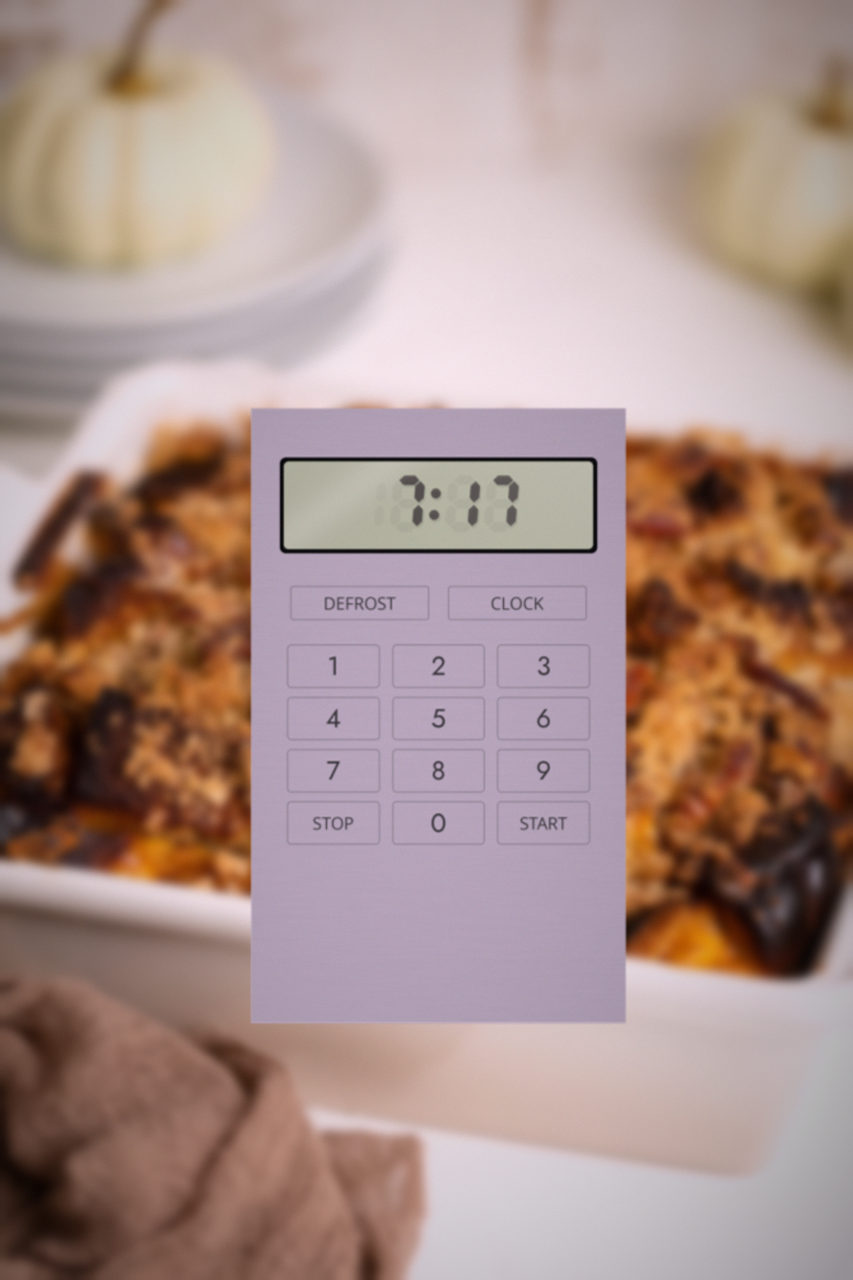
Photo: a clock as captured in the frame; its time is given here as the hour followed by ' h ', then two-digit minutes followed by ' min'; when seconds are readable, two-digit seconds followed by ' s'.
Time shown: 7 h 17 min
